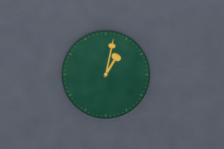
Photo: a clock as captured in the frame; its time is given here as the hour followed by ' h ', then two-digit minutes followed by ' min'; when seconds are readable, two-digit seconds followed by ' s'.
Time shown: 1 h 02 min
